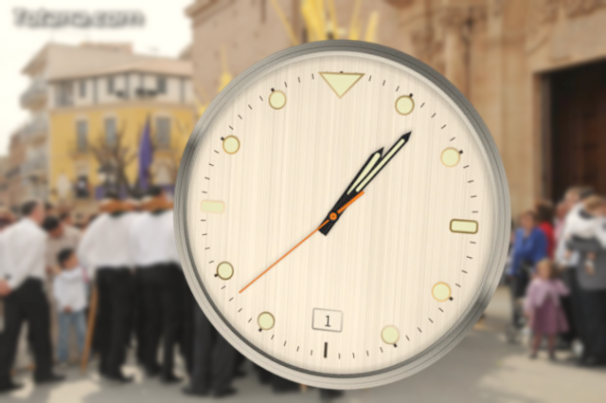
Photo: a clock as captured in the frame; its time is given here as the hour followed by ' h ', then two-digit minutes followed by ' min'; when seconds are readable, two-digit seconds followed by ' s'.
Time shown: 1 h 06 min 38 s
